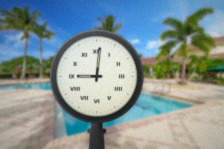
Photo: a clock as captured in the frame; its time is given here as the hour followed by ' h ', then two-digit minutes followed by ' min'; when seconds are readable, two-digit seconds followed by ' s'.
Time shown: 9 h 01 min
